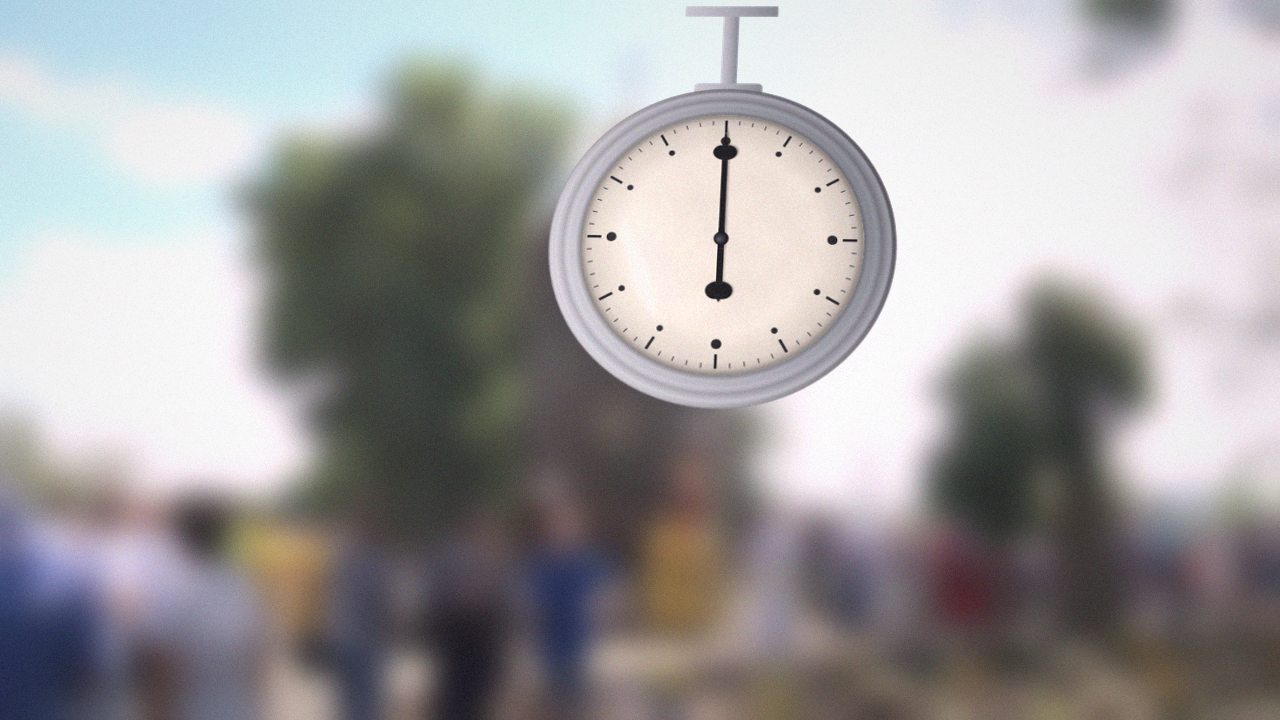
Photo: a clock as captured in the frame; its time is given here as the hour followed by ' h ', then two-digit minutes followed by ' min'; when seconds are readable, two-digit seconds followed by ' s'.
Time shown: 6 h 00 min
